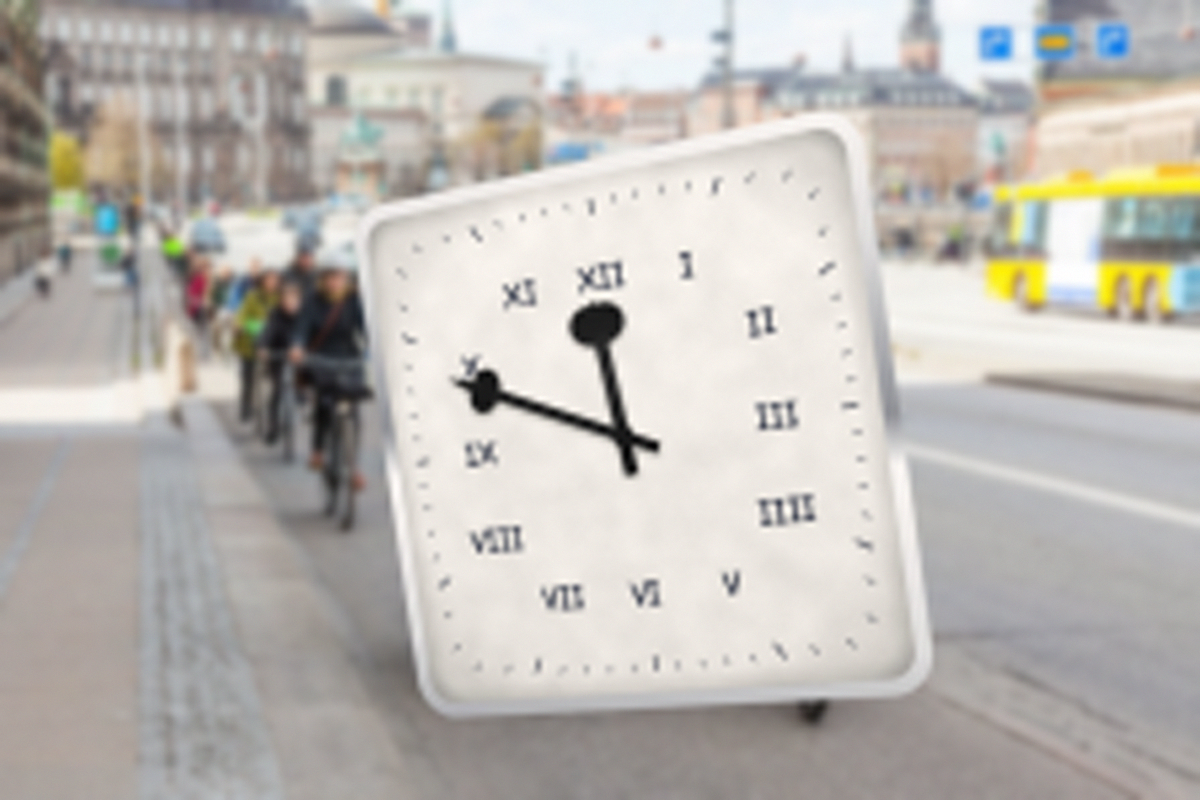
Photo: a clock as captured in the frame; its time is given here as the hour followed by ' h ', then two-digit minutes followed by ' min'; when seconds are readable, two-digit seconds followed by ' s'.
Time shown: 11 h 49 min
